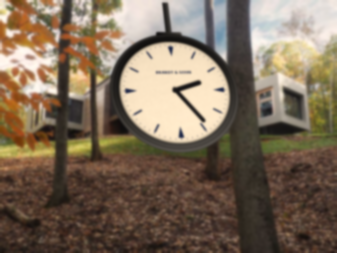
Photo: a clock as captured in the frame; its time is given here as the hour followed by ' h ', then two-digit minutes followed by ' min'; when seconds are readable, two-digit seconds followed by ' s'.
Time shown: 2 h 24 min
